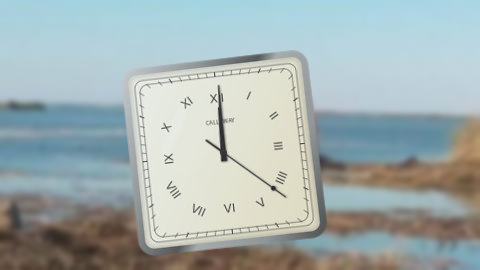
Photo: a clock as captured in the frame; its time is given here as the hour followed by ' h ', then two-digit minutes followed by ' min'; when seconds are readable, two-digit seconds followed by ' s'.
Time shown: 12 h 00 min 22 s
